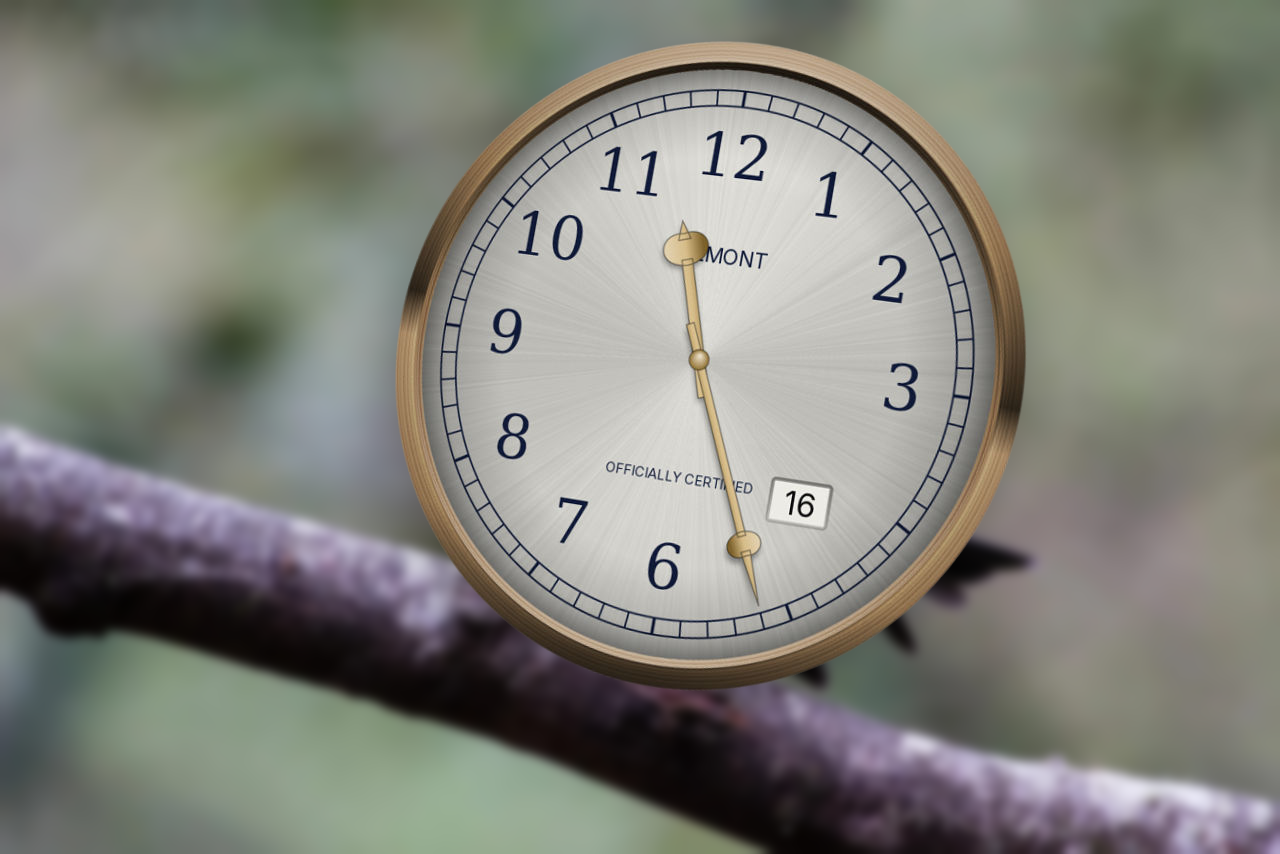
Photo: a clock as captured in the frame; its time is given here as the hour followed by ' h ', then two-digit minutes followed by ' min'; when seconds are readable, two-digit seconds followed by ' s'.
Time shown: 11 h 26 min
